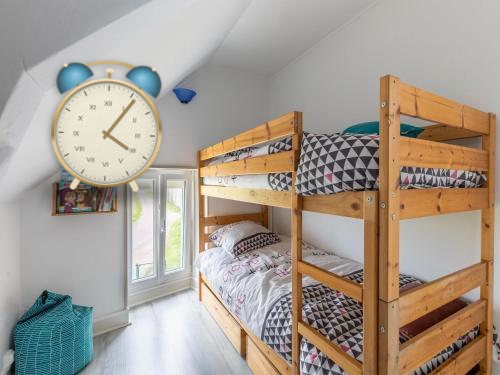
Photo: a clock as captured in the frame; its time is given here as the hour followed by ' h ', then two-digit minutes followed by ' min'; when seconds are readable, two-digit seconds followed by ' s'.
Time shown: 4 h 06 min
